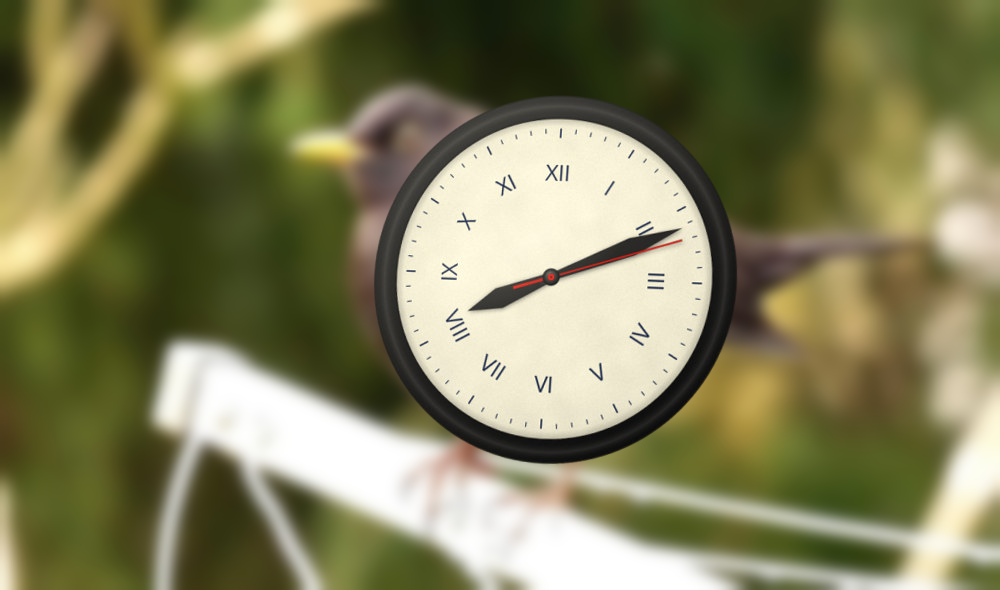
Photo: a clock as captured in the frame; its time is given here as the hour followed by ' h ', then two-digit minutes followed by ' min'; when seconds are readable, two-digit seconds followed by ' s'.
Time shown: 8 h 11 min 12 s
